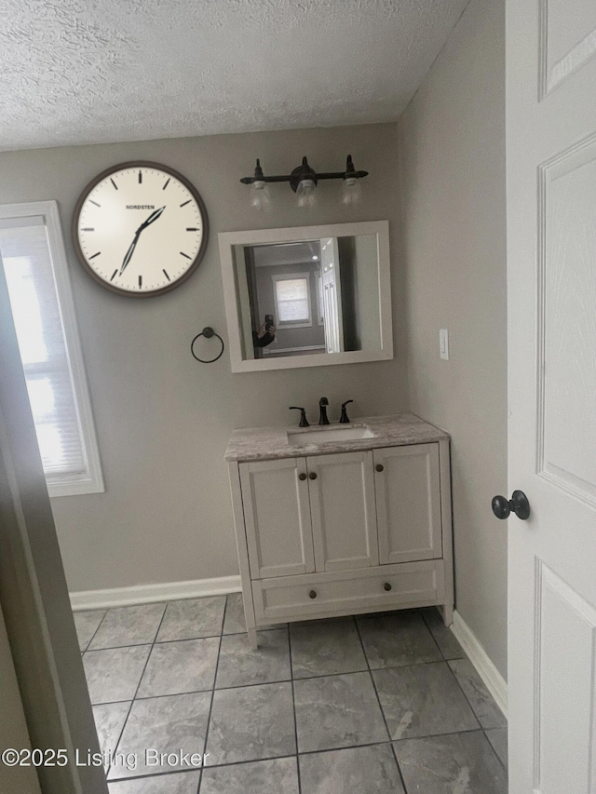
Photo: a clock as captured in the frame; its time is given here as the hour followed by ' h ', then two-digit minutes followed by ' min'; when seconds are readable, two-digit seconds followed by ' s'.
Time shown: 1 h 34 min
